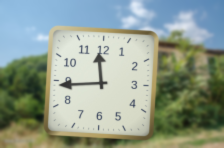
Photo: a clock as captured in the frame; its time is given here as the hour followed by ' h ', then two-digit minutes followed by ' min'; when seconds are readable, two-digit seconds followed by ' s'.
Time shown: 11 h 44 min
